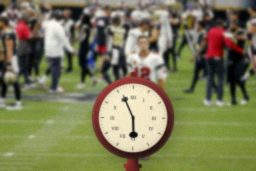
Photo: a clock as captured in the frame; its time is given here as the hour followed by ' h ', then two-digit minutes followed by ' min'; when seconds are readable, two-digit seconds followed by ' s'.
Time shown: 5 h 56 min
